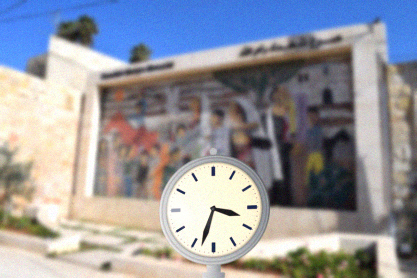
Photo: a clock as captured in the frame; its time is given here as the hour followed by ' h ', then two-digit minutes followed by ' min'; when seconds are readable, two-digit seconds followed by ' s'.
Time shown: 3 h 33 min
